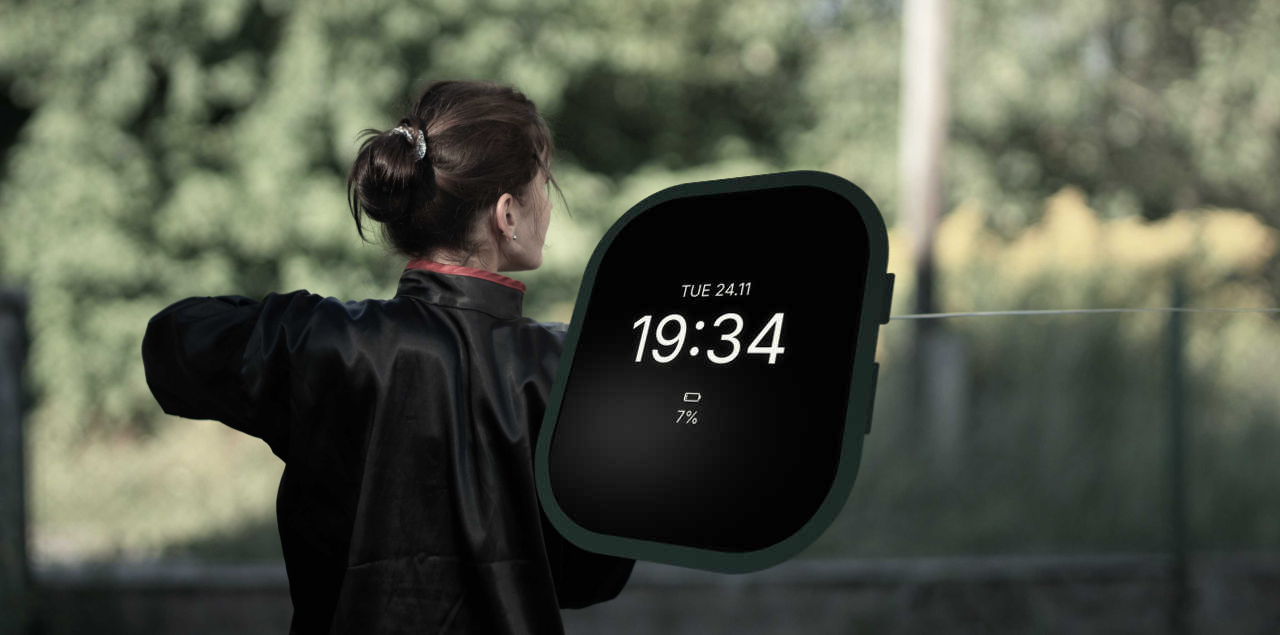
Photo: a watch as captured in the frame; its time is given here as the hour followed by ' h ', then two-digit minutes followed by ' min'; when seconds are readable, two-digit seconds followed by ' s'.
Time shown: 19 h 34 min
